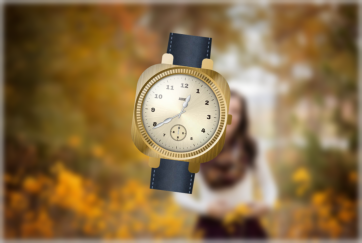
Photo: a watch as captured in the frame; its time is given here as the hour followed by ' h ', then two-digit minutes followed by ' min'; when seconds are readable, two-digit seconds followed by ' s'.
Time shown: 12 h 39 min
